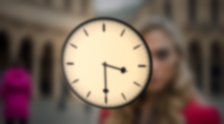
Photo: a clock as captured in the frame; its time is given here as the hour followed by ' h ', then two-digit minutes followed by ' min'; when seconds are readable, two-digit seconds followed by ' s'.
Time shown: 3 h 30 min
